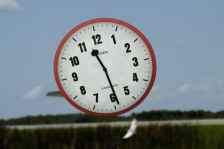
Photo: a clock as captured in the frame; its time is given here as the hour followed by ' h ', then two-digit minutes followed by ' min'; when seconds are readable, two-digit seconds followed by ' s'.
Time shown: 11 h 29 min
